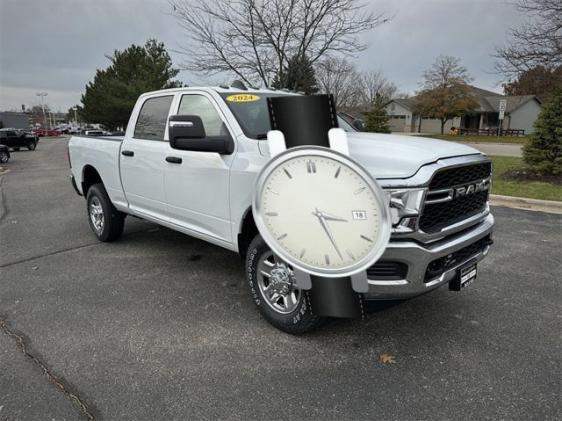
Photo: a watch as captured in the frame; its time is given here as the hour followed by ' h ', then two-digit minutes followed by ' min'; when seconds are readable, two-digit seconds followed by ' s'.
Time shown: 3 h 27 min
